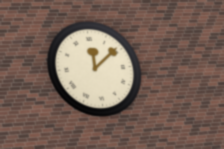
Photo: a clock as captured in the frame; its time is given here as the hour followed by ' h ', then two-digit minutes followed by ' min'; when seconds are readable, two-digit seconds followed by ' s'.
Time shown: 12 h 09 min
